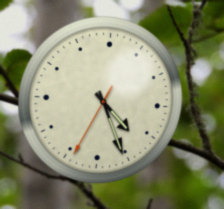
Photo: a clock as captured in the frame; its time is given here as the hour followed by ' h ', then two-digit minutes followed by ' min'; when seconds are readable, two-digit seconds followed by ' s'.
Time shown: 4 h 25 min 34 s
